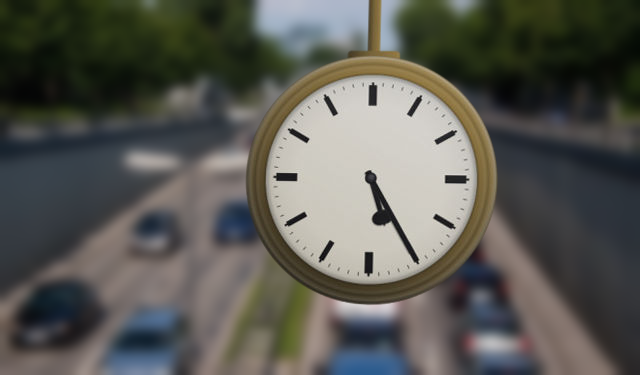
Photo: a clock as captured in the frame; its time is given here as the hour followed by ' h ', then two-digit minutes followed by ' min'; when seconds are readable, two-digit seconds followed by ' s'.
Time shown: 5 h 25 min
